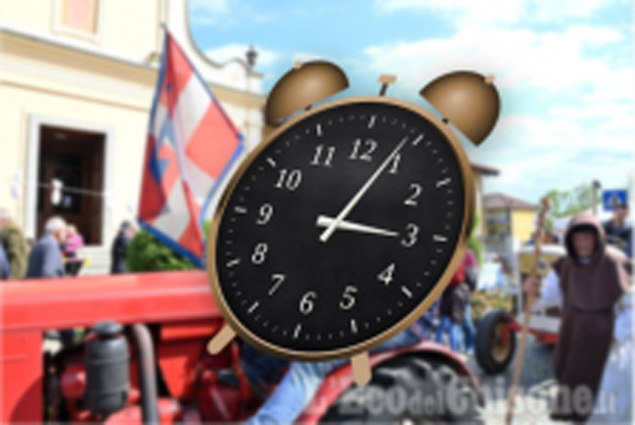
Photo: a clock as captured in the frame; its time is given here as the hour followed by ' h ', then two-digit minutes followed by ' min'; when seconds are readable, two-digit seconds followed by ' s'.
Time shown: 3 h 04 min
